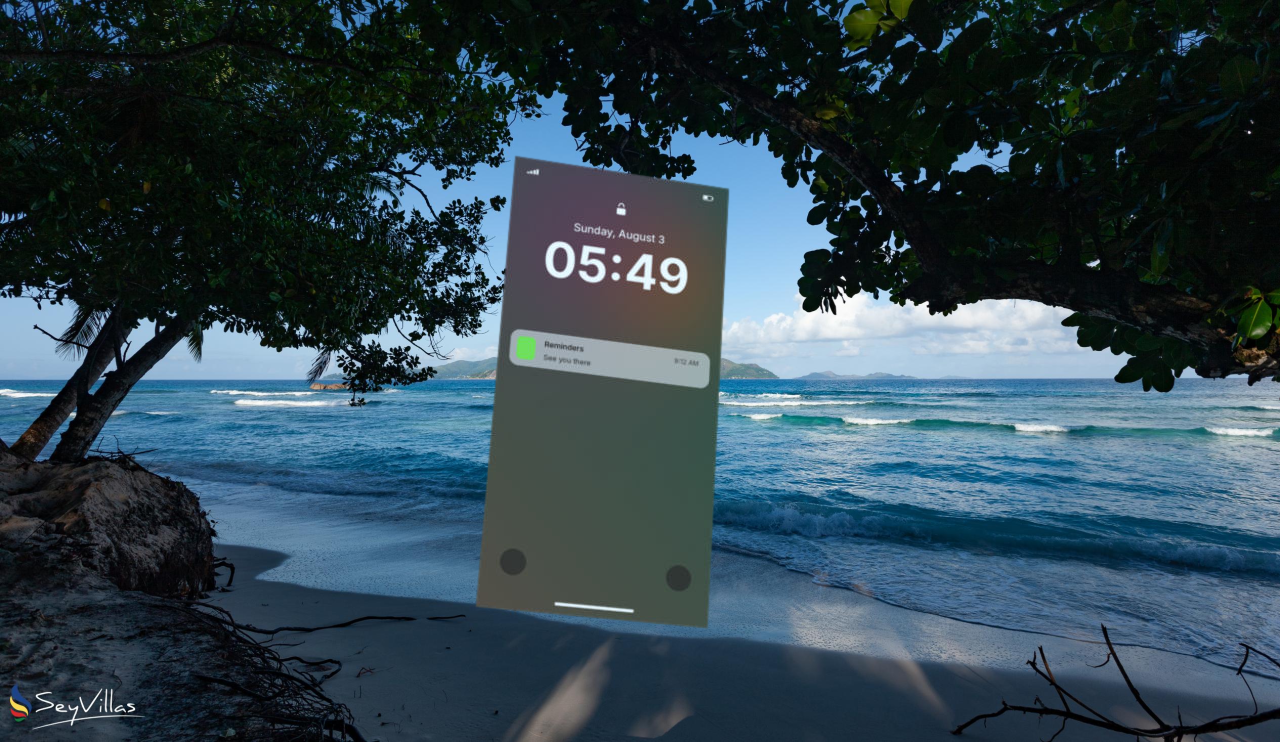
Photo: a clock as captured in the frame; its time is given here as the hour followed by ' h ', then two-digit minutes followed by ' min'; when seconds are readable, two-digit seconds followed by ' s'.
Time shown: 5 h 49 min
